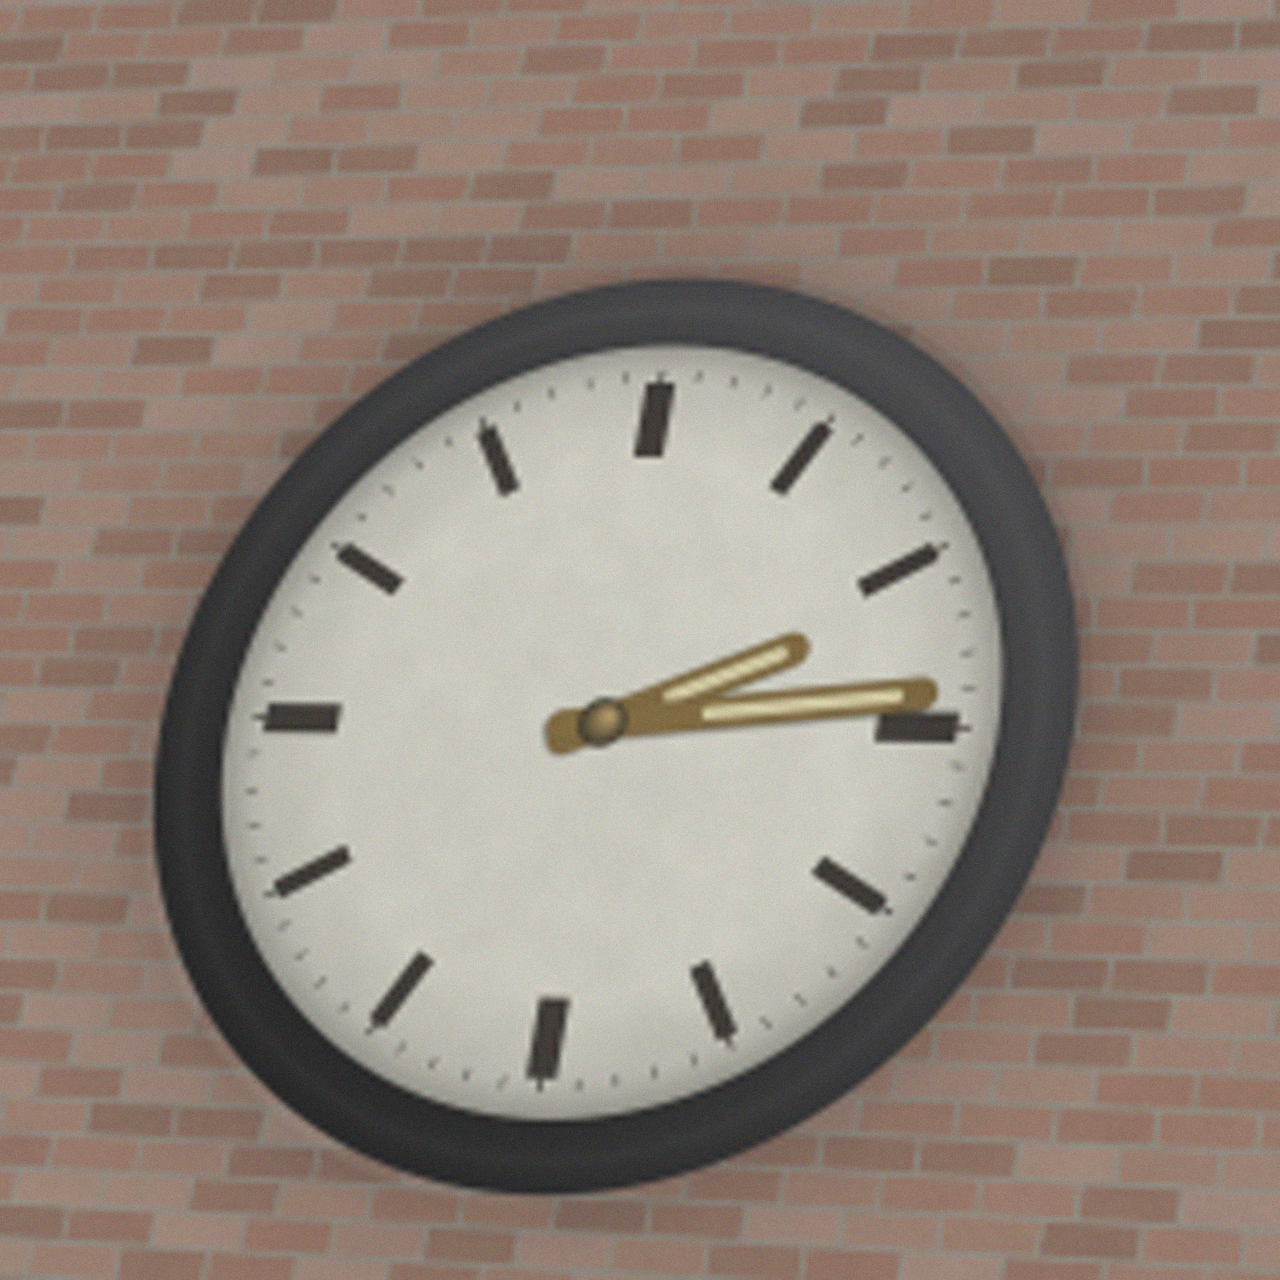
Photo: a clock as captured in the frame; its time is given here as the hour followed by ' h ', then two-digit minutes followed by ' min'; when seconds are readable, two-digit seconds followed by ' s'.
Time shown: 2 h 14 min
